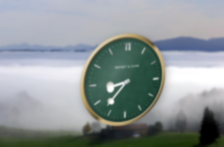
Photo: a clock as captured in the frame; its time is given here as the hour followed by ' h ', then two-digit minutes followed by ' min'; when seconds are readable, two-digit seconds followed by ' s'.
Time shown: 8 h 37 min
